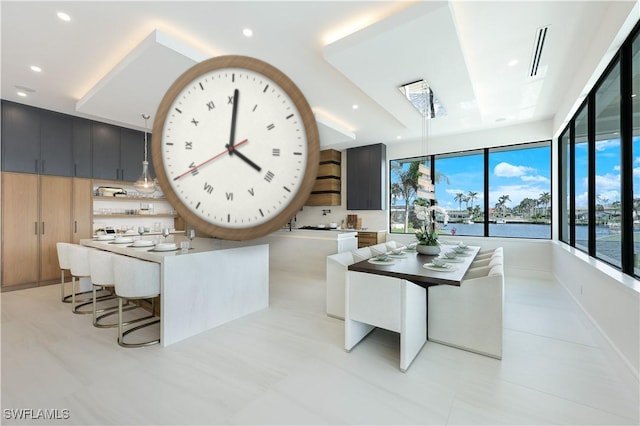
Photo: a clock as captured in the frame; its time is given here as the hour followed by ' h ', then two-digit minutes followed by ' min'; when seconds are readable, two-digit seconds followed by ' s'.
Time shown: 4 h 00 min 40 s
